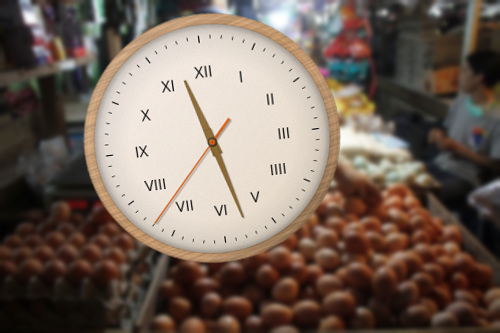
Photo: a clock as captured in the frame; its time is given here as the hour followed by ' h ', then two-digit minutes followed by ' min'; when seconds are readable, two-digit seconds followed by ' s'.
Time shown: 11 h 27 min 37 s
